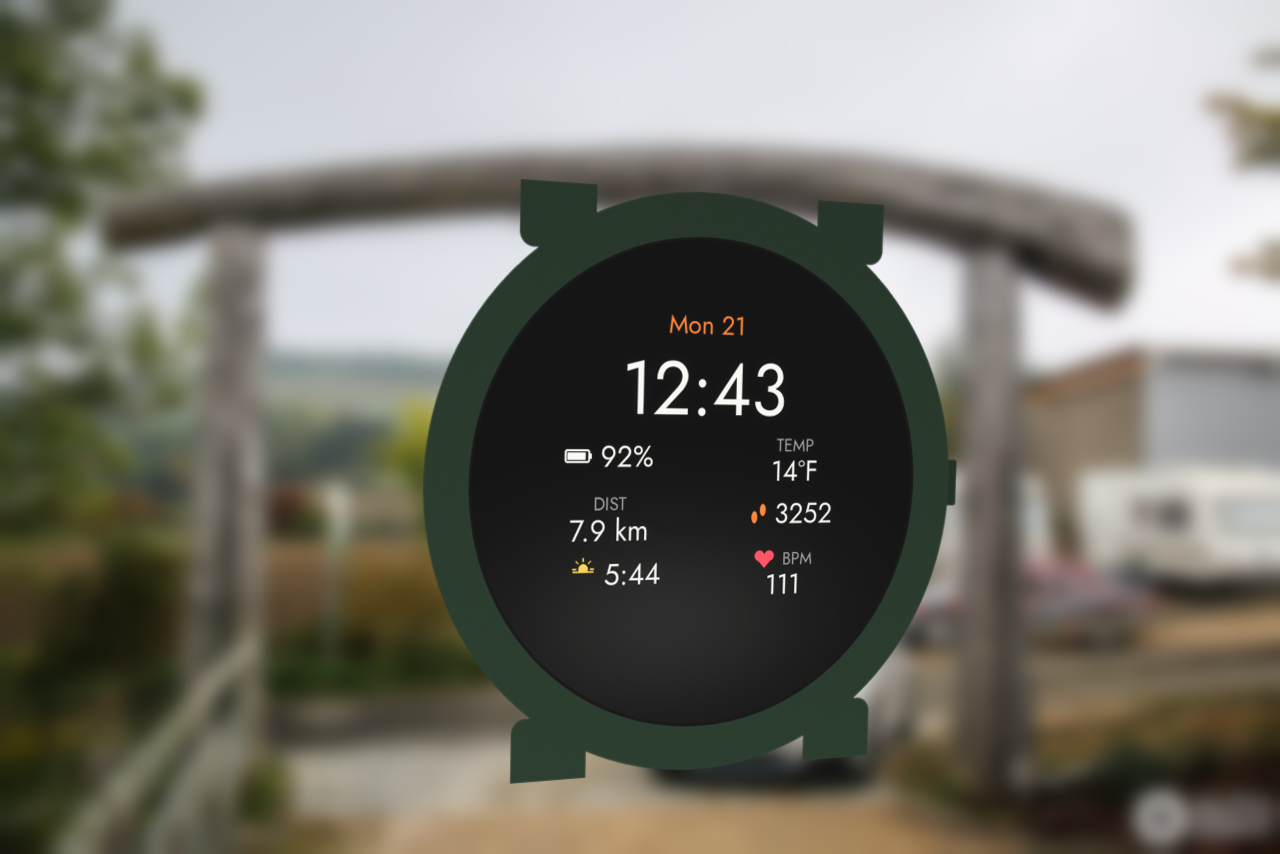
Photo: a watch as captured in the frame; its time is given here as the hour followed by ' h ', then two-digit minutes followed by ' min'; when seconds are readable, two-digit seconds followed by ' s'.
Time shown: 12 h 43 min
